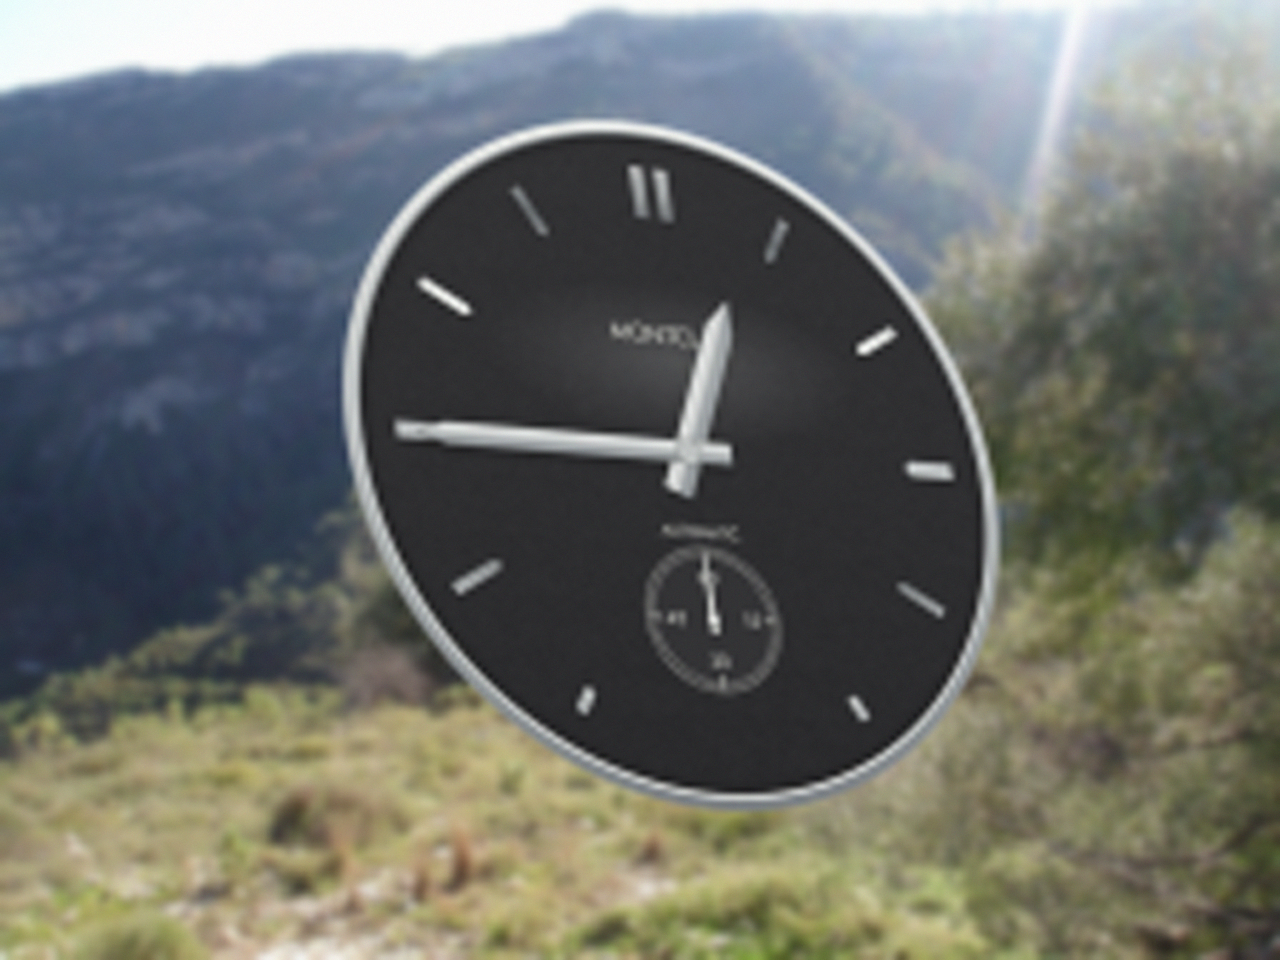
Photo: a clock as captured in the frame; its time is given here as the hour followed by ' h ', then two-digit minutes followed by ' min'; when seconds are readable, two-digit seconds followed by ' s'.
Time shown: 12 h 45 min
